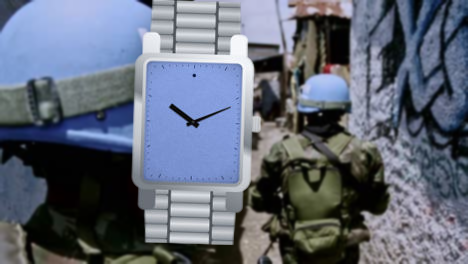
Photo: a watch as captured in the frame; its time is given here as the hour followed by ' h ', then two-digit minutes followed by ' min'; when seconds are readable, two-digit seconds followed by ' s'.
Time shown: 10 h 11 min
